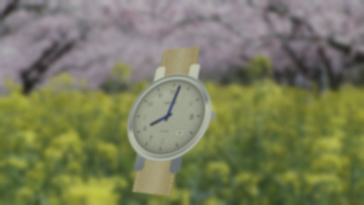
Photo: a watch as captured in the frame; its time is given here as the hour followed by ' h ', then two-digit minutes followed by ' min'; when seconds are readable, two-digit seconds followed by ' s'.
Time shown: 8 h 02 min
